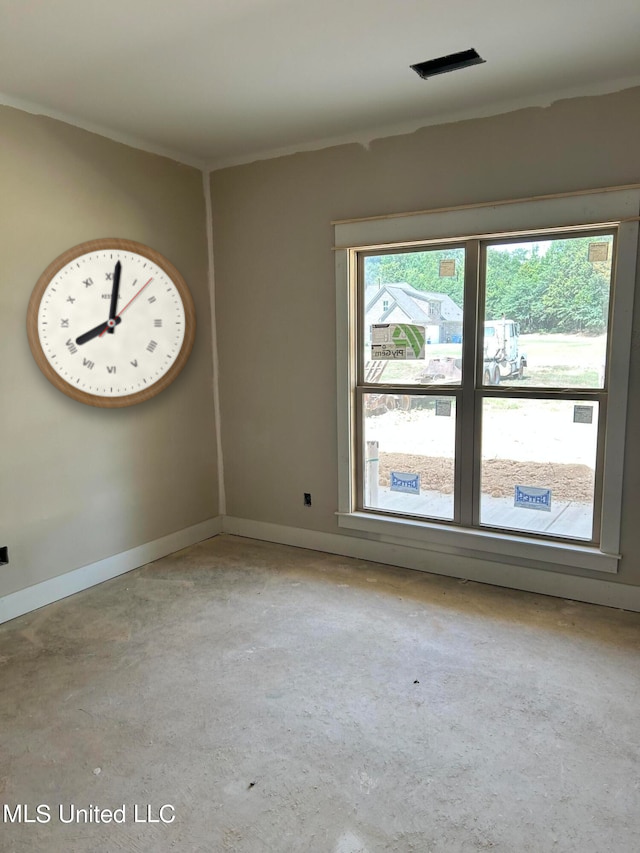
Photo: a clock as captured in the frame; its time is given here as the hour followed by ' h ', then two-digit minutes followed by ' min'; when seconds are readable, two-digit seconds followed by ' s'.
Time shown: 8 h 01 min 07 s
